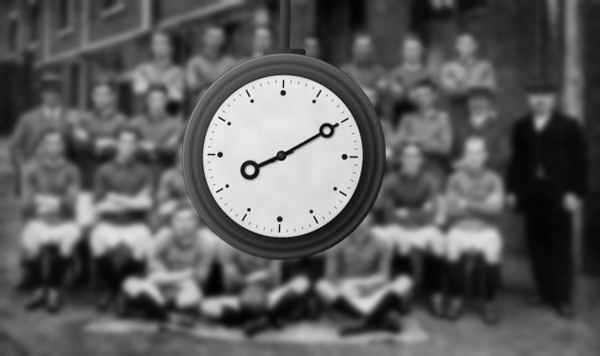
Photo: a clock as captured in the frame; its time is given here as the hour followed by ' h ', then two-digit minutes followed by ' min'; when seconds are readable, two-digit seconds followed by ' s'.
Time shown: 8 h 10 min
